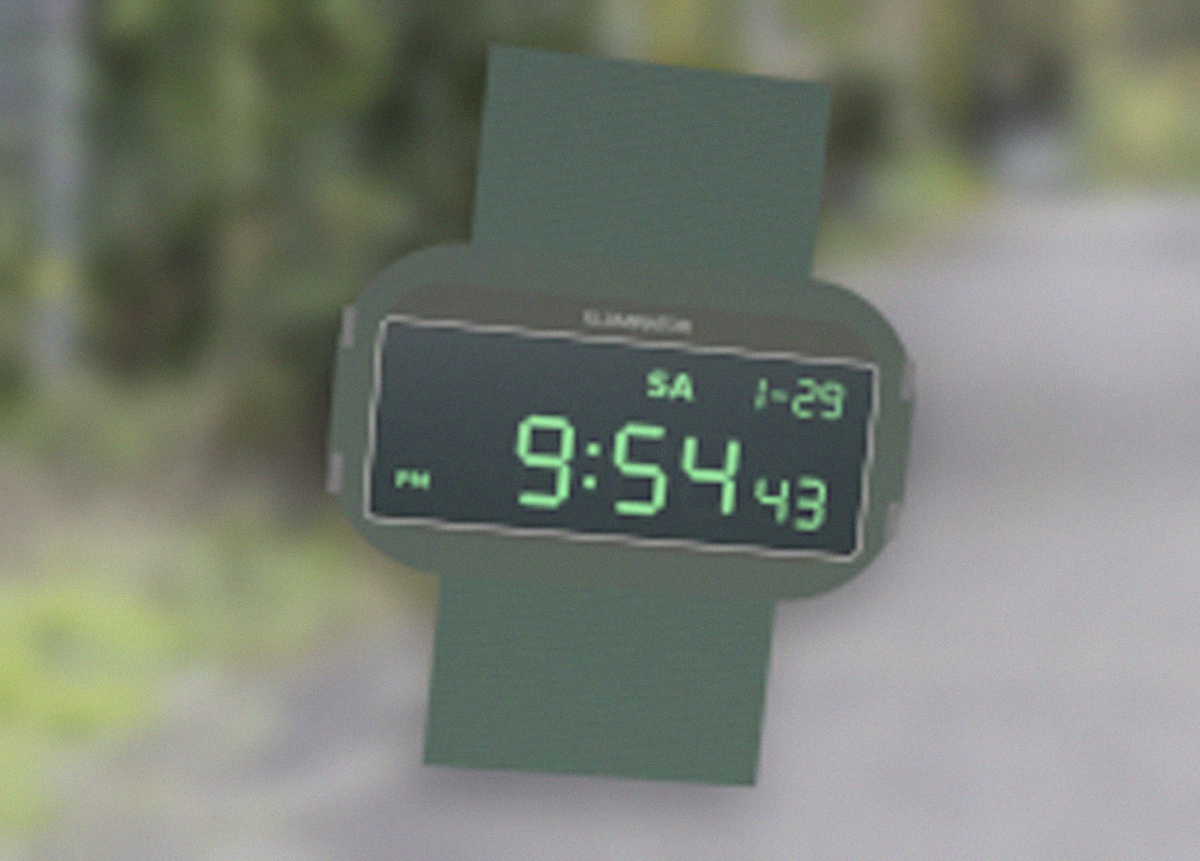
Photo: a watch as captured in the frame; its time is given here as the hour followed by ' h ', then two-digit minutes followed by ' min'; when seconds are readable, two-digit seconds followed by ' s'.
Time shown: 9 h 54 min 43 s
